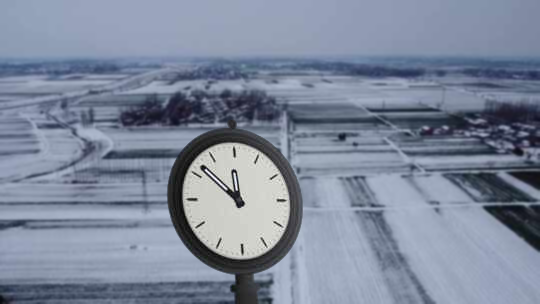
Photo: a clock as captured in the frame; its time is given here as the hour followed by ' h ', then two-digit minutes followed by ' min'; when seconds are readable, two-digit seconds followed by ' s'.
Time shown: 11 h 52 min
